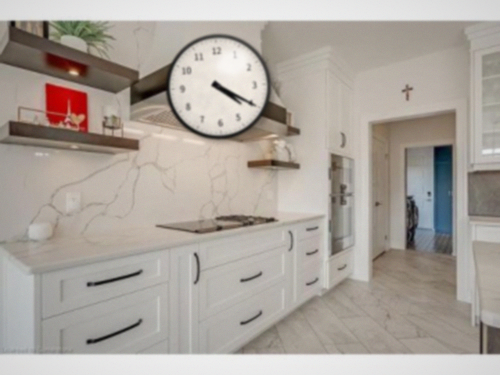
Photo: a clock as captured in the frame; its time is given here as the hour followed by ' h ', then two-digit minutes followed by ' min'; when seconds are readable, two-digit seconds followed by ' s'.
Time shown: 4 h 20 min
